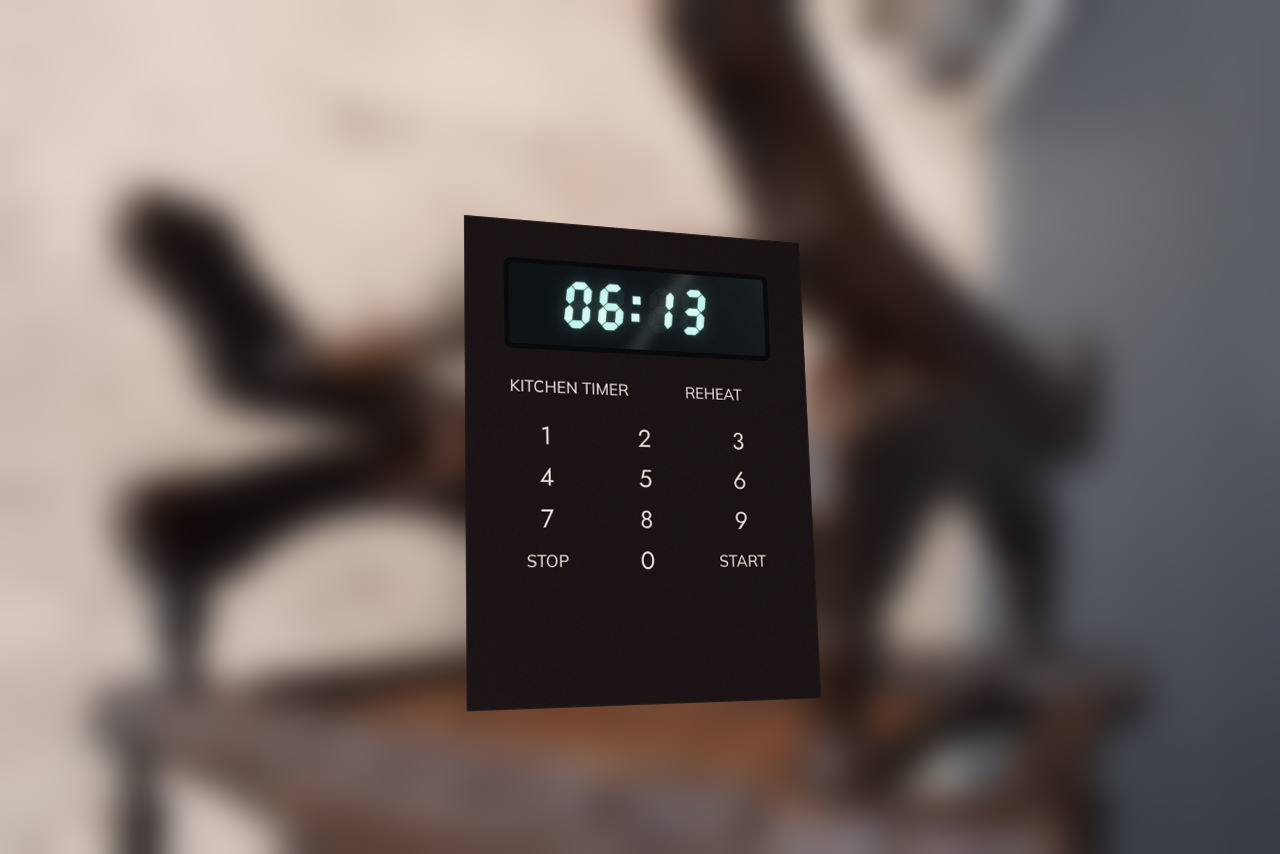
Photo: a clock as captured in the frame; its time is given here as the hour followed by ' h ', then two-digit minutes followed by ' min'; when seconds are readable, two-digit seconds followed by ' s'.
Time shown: 6 h 13 min
